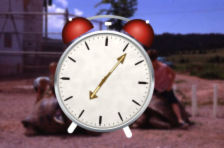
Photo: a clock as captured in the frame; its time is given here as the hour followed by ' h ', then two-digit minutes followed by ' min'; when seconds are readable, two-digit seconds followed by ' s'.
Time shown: 7 h 06 min
